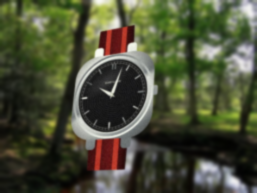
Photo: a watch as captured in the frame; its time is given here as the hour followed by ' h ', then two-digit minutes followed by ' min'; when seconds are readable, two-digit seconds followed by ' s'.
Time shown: 10 h 03 min
